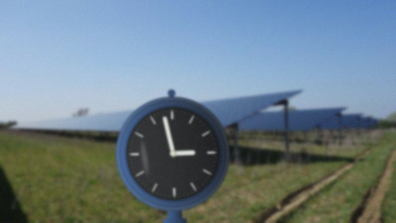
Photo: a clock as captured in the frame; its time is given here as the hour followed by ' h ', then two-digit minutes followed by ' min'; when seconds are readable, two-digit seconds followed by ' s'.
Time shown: 2 h 58 min
